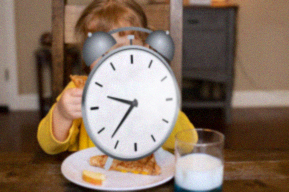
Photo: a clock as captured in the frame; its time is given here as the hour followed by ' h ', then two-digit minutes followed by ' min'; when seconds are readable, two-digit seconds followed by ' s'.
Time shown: 9 h 37 min
